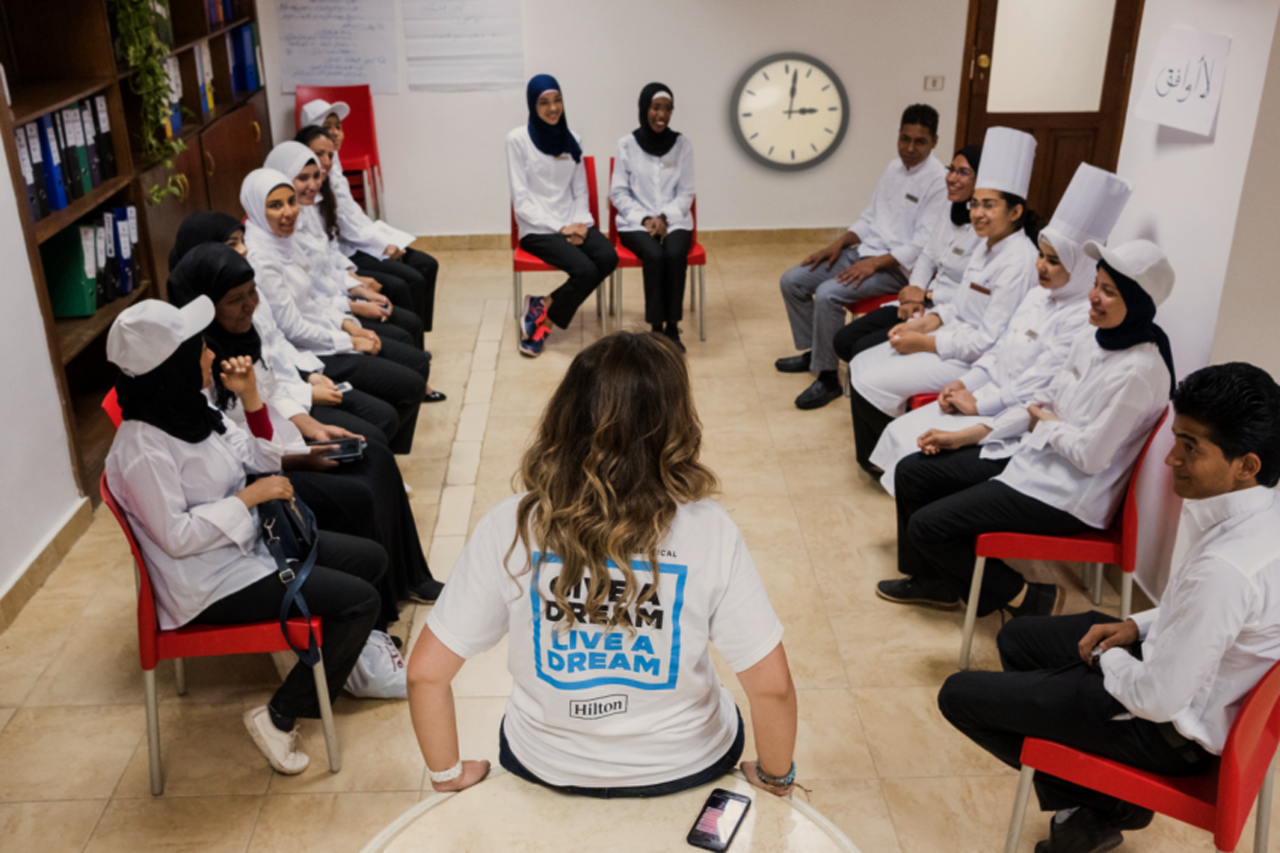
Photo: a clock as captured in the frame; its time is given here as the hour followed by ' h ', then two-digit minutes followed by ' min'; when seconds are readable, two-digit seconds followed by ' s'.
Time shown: 3 h 02 min
